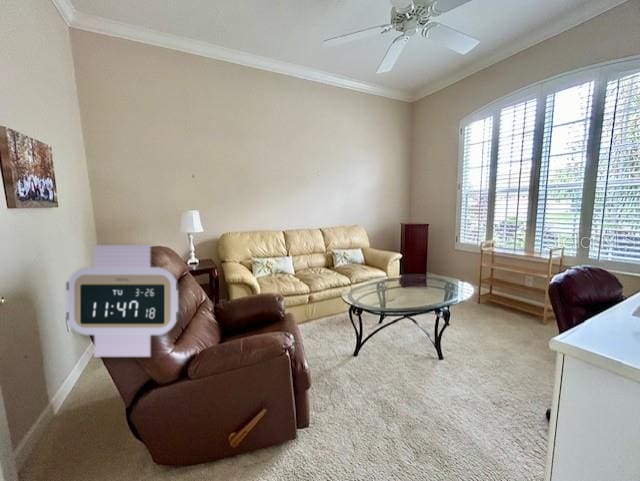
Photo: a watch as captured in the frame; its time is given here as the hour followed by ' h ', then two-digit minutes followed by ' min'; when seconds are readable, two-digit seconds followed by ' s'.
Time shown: 11 h 47 min 18 s
